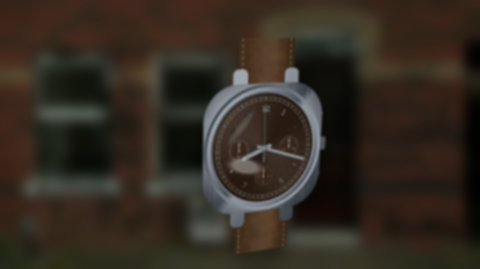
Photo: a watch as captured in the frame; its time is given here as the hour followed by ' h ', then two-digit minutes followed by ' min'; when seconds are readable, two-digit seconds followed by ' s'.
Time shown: 8 h 18 min
